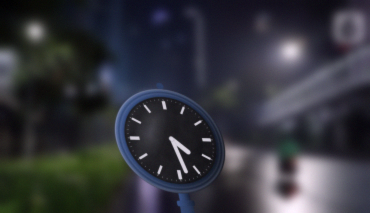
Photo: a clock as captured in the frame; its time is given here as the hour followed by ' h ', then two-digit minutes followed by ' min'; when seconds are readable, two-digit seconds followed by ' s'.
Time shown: 4 h 28 min
